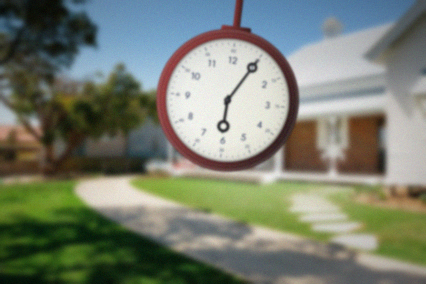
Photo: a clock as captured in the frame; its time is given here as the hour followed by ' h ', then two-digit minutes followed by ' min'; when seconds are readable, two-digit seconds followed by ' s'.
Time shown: 6 h 05 min
